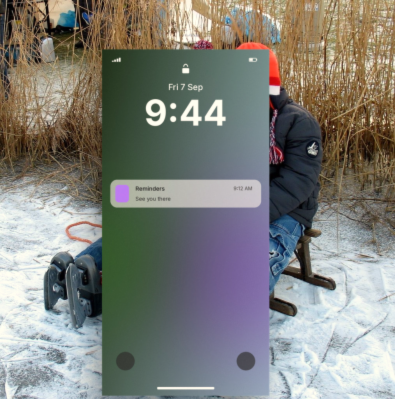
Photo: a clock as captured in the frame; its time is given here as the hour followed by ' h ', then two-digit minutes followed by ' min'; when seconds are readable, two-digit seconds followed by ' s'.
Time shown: 9 h 44 min
